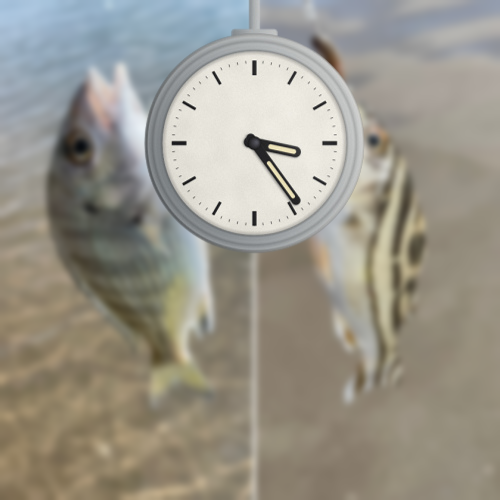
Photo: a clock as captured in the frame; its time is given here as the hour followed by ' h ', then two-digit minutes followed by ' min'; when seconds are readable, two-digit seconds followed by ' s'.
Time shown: 3 h 24 min
